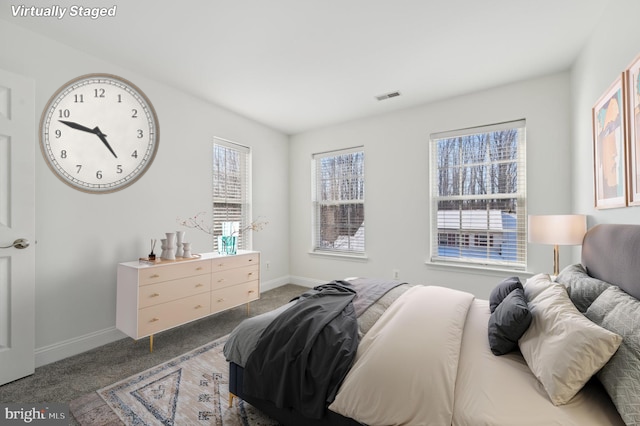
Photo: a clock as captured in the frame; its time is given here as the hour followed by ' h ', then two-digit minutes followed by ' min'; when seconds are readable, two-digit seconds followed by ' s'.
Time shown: 4 h 48 min
